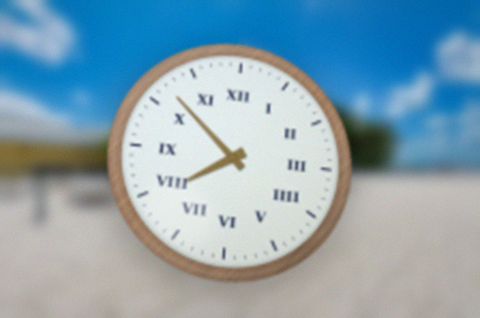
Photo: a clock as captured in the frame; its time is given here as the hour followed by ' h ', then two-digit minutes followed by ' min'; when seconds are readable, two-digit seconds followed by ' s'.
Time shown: 7 h 52 min
